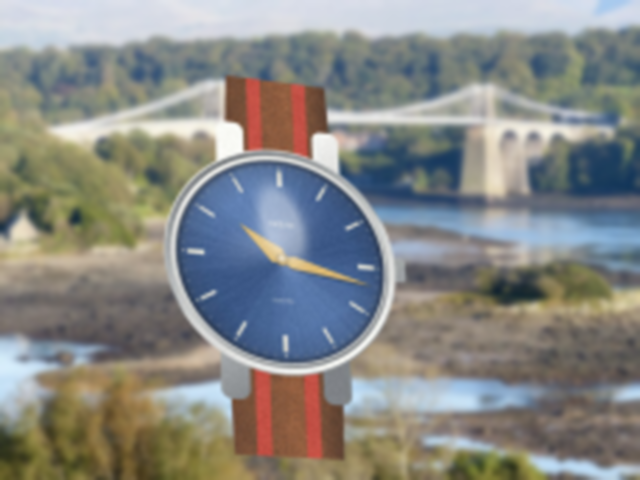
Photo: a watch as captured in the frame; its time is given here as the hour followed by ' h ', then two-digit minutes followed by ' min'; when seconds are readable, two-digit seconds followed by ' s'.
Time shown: 10 h 17 min
